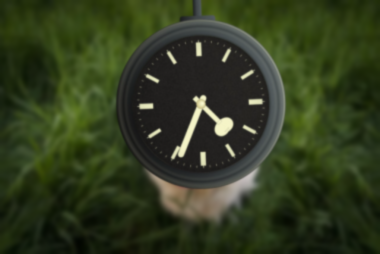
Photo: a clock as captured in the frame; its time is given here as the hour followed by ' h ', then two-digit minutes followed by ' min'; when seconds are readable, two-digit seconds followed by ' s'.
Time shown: 4 h 34 min
